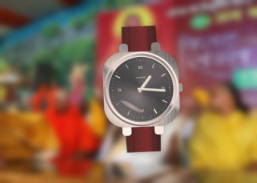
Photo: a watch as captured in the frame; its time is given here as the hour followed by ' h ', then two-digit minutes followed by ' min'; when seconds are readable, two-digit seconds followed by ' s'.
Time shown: 1 h 16 min
